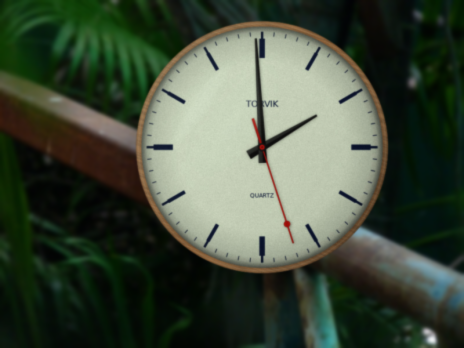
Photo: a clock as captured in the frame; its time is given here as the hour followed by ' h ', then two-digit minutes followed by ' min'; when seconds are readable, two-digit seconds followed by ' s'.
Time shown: 1 h 59 min 27 s
